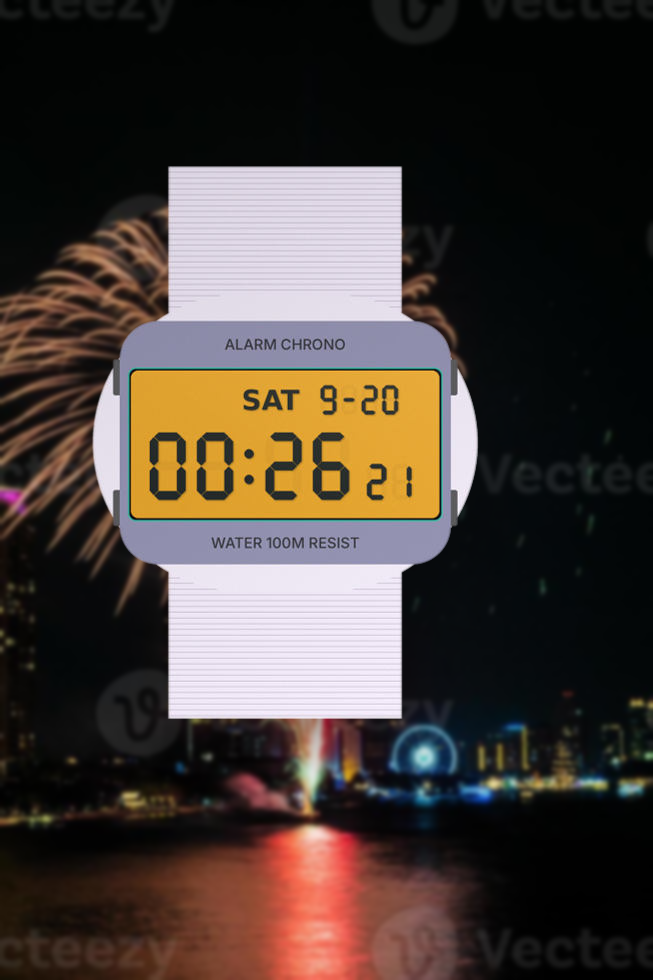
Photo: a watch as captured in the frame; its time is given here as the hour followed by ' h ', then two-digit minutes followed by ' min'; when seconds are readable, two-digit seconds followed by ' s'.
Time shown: 0 h 26 min 21 s
